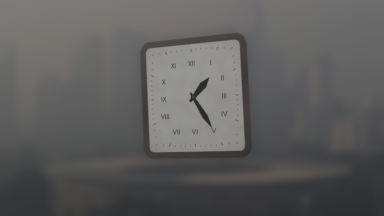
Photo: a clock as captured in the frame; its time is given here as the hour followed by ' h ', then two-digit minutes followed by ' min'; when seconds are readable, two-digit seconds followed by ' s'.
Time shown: 1 h 25 min
